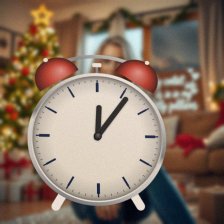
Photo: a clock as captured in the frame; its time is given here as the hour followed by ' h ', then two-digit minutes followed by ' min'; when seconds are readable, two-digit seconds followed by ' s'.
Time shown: 12 h 06 min
